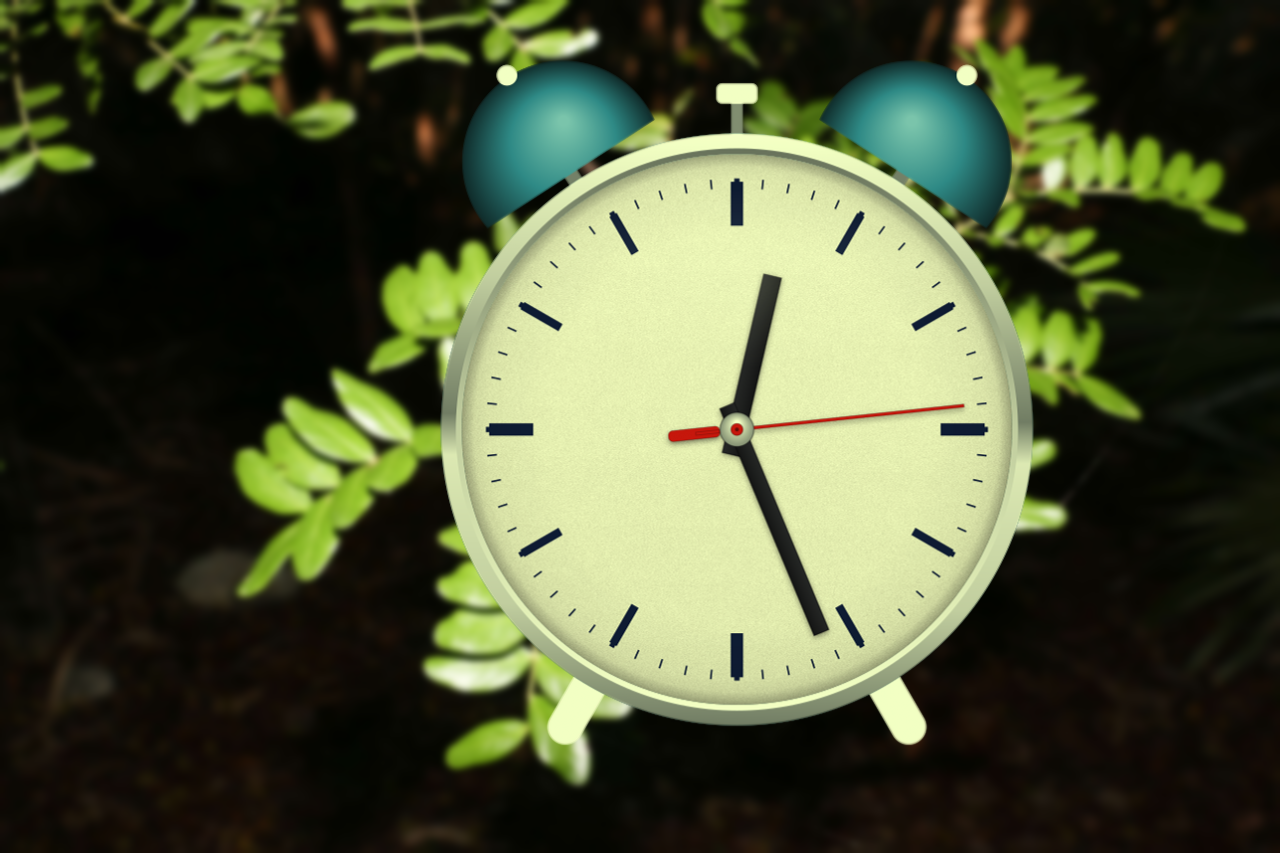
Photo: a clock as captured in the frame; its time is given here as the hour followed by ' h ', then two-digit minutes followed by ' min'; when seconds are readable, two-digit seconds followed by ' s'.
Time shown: 12 h 26 min 14 s
